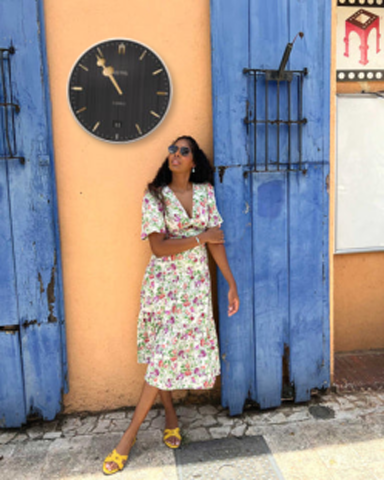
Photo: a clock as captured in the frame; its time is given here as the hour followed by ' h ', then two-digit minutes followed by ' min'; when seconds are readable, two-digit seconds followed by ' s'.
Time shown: 10 h 54 min
